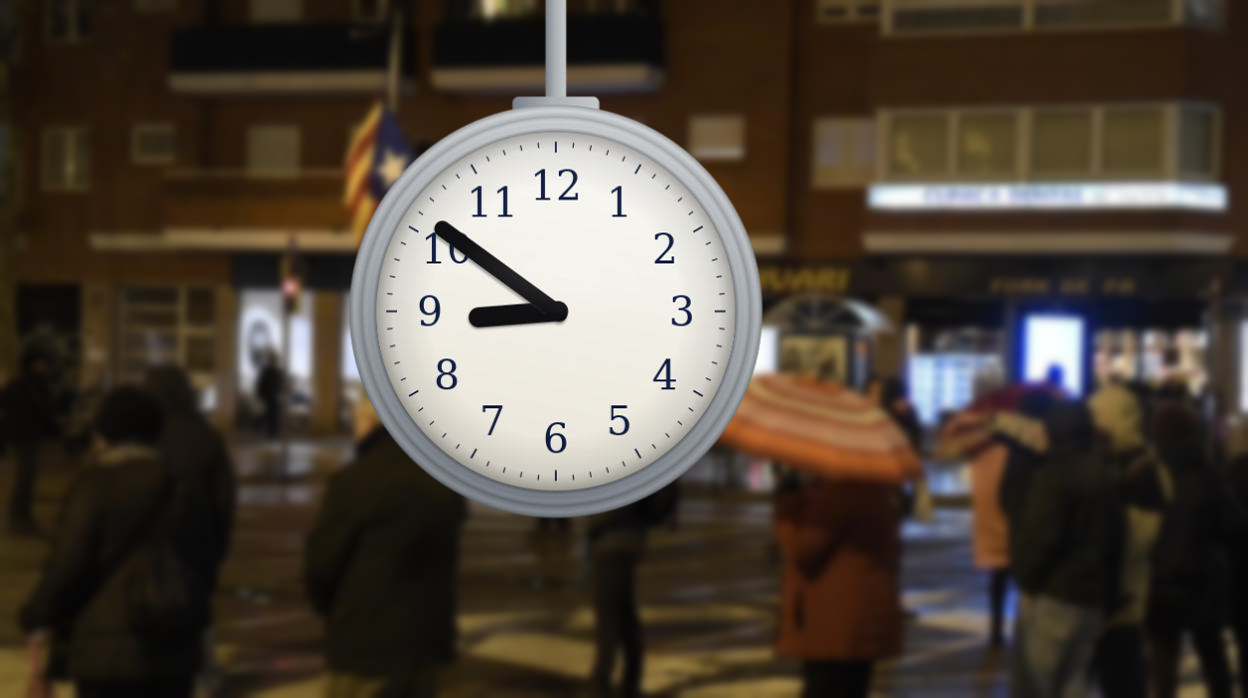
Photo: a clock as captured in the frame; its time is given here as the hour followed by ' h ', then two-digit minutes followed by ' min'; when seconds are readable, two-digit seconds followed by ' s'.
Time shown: 8 h 51 min
